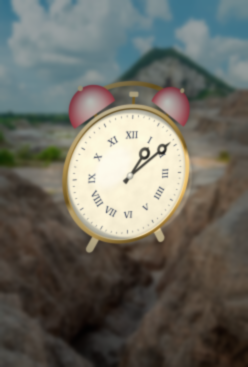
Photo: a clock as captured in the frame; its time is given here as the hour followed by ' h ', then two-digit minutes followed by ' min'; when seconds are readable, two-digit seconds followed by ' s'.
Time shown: 1 h 09 min
